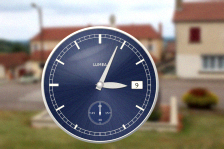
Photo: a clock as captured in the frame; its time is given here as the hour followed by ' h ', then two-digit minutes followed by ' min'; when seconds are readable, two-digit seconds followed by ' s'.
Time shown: 3 h 04 min
